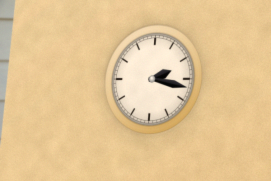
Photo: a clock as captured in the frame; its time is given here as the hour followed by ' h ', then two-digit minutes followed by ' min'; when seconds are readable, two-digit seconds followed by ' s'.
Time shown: 2 h 17 min
